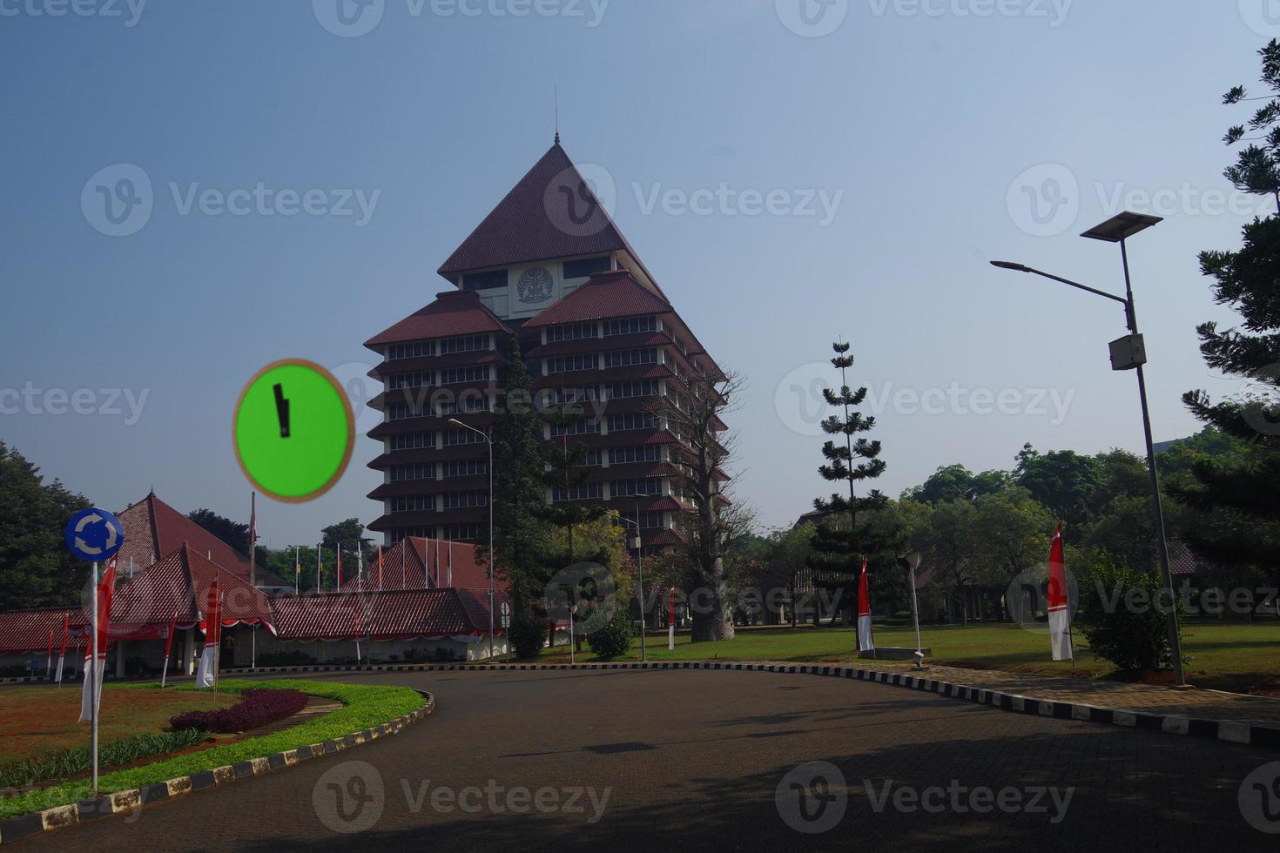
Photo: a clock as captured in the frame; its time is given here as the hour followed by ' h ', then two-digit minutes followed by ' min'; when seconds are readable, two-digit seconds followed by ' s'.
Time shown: 11 h 58 min
